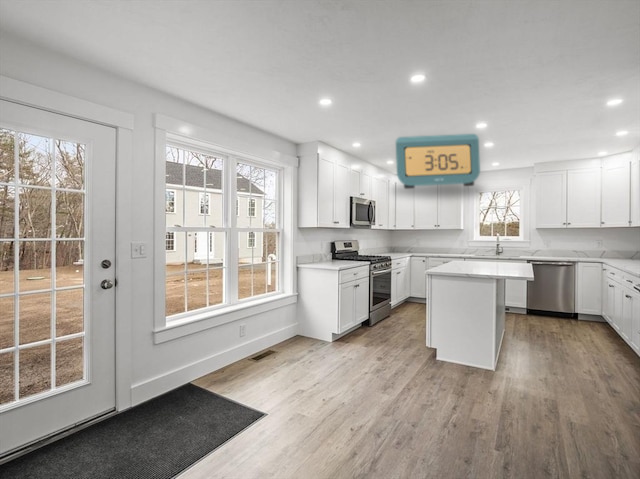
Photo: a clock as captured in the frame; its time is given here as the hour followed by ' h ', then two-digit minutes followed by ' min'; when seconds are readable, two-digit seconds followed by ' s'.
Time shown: 3 h 05 min
